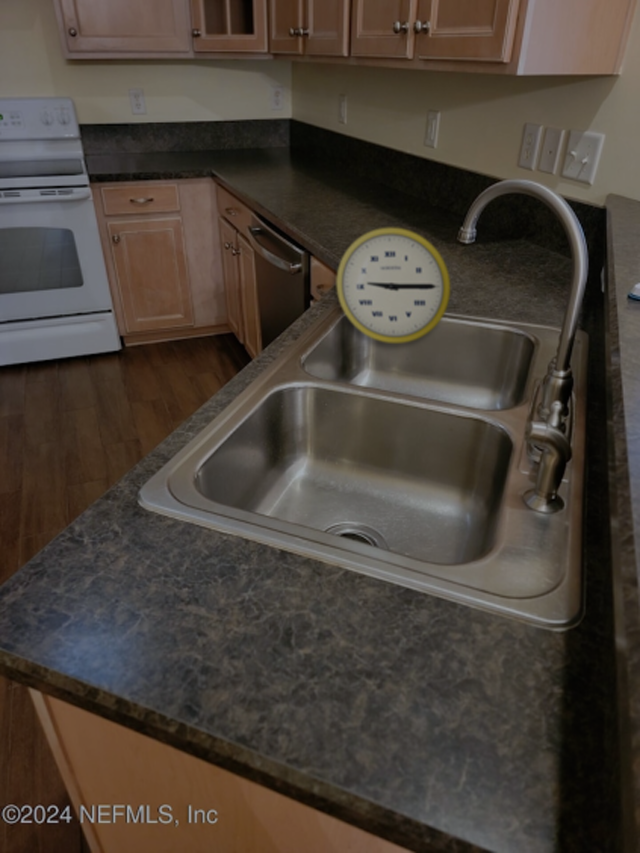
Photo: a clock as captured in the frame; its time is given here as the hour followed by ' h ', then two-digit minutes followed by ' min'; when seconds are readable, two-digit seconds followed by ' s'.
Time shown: 9 h 15 min
